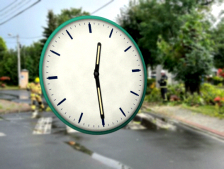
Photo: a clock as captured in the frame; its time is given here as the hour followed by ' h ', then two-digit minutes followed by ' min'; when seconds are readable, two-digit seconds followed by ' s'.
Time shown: 12 h 30 min
